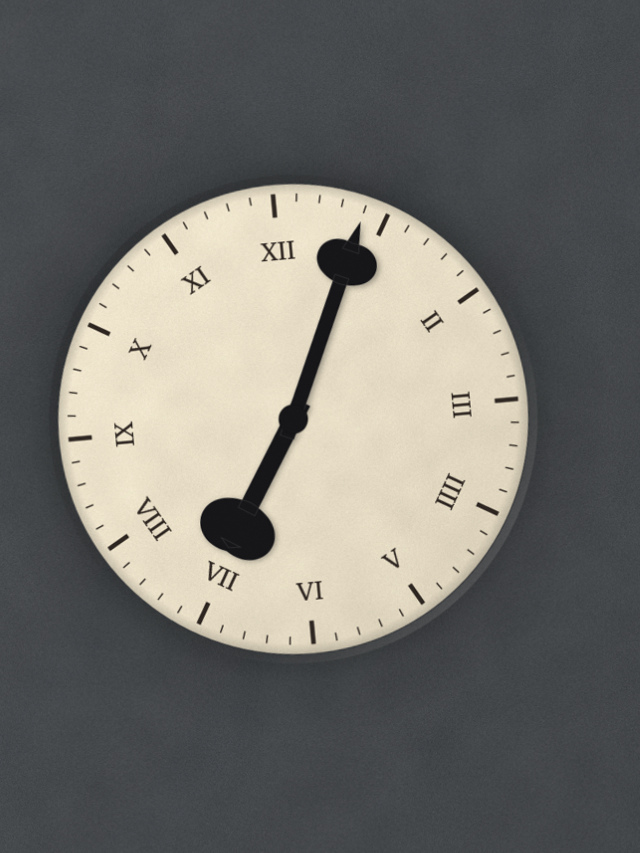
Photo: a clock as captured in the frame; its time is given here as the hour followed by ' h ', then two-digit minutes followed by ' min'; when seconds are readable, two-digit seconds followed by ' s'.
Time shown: 7 h 04 min
